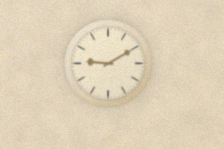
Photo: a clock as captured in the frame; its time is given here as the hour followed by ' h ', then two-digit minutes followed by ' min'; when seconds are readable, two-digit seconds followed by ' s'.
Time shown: 9 h 10 min
